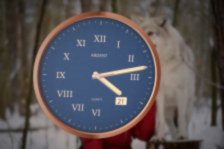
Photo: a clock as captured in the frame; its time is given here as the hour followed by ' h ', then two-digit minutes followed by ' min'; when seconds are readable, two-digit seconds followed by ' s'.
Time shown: 4 h 13 min
